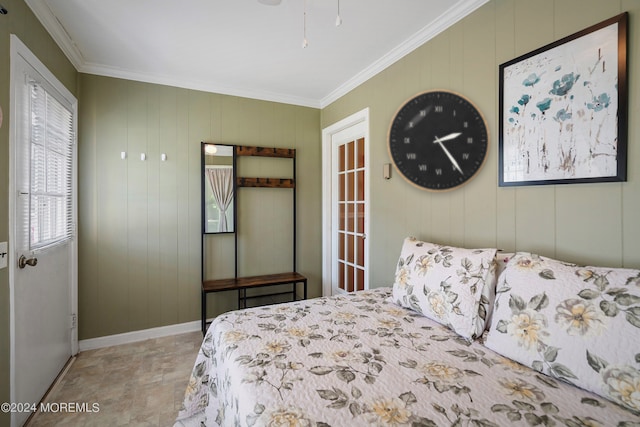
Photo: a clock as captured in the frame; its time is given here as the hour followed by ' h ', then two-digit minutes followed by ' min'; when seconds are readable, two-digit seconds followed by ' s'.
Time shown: 2 h 24 min
